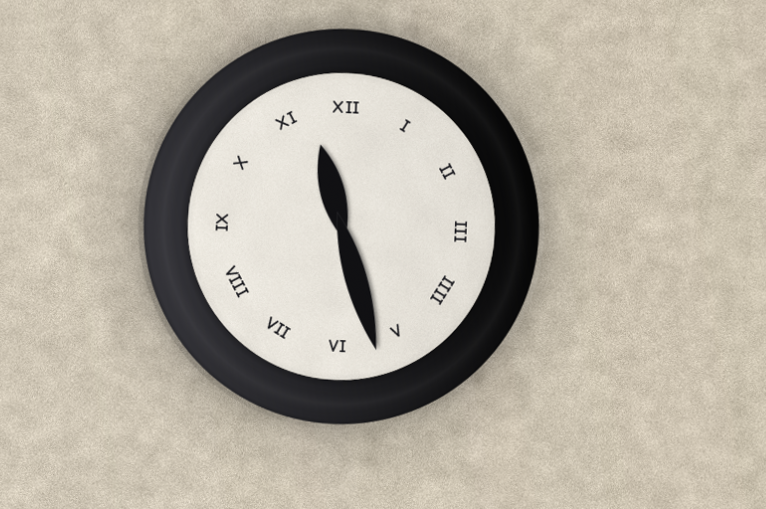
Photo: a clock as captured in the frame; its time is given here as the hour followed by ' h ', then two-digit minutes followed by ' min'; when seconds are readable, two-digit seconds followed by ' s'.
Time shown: 11 h 27 min
